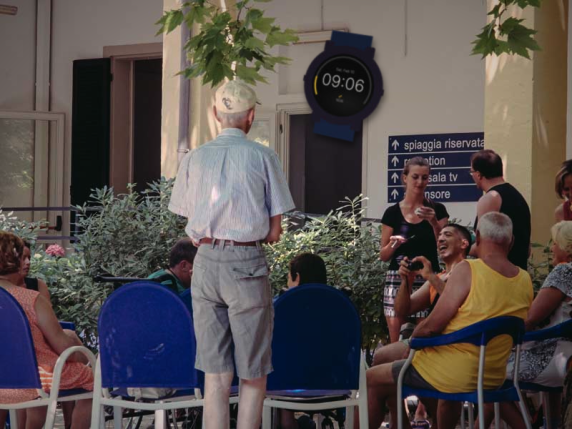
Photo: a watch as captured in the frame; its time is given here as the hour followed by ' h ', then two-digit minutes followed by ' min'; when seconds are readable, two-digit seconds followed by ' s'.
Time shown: 9 h 06 min
